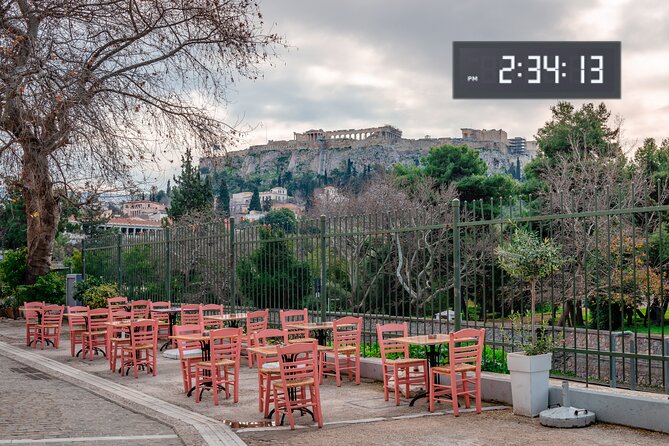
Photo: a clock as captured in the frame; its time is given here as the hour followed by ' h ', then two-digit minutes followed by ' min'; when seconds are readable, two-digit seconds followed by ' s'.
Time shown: 2 h 34 min 13 s
